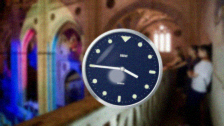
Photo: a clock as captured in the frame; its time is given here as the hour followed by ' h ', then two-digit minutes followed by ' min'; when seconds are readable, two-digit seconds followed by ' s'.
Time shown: 3 h 45 min
